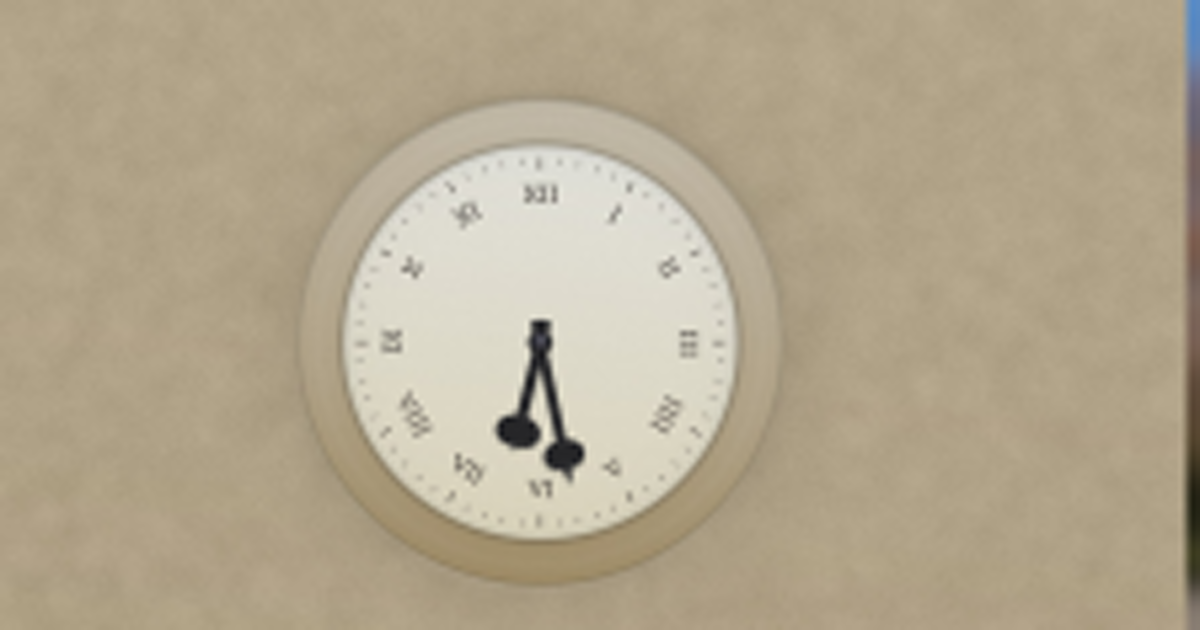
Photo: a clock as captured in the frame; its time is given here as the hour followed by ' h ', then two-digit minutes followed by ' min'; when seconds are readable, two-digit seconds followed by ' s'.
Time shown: 6 h 28 min
